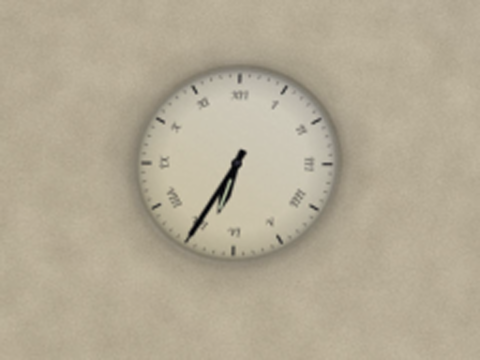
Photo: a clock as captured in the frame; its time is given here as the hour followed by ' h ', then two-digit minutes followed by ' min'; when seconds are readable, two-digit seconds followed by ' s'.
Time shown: 6 h 35 min
